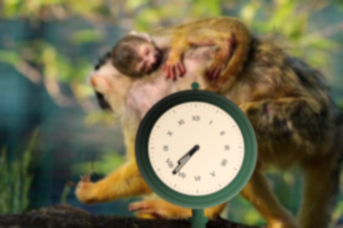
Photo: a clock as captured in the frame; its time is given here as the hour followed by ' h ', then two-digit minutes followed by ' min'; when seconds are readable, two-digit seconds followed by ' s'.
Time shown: 7 h 37 min
